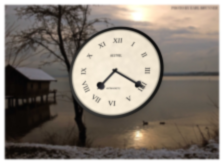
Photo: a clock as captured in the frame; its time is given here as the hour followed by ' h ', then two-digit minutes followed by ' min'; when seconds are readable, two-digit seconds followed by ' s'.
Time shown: 7 h 20 min
